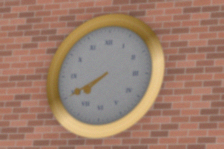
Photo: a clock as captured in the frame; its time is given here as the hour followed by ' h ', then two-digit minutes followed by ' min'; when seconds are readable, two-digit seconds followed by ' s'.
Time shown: 7 h 40 min
